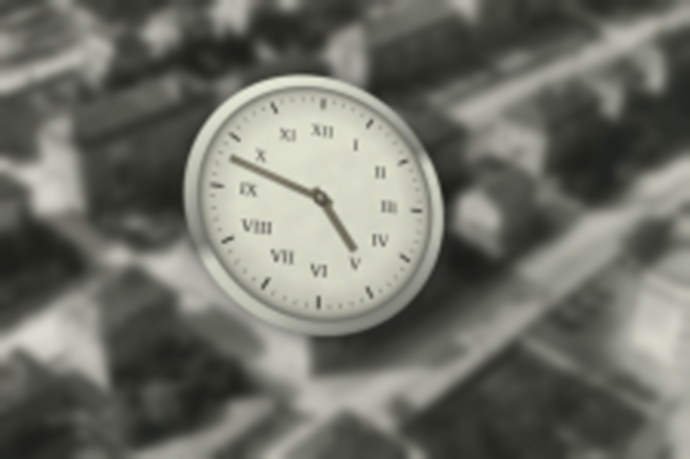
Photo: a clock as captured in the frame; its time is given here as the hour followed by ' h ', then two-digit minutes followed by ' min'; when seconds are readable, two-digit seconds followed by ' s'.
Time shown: 4 h 48 min
